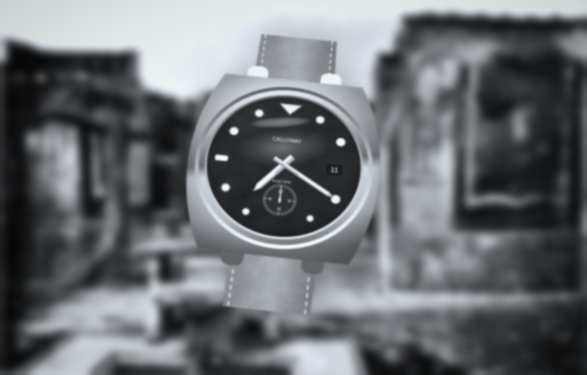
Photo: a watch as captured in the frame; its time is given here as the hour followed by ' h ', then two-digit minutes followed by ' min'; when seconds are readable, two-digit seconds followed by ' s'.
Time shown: 7 h 20 min
